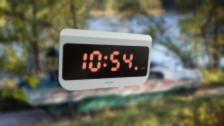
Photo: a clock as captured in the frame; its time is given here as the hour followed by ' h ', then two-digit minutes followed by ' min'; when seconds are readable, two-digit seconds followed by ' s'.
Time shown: 10 h 54 min
